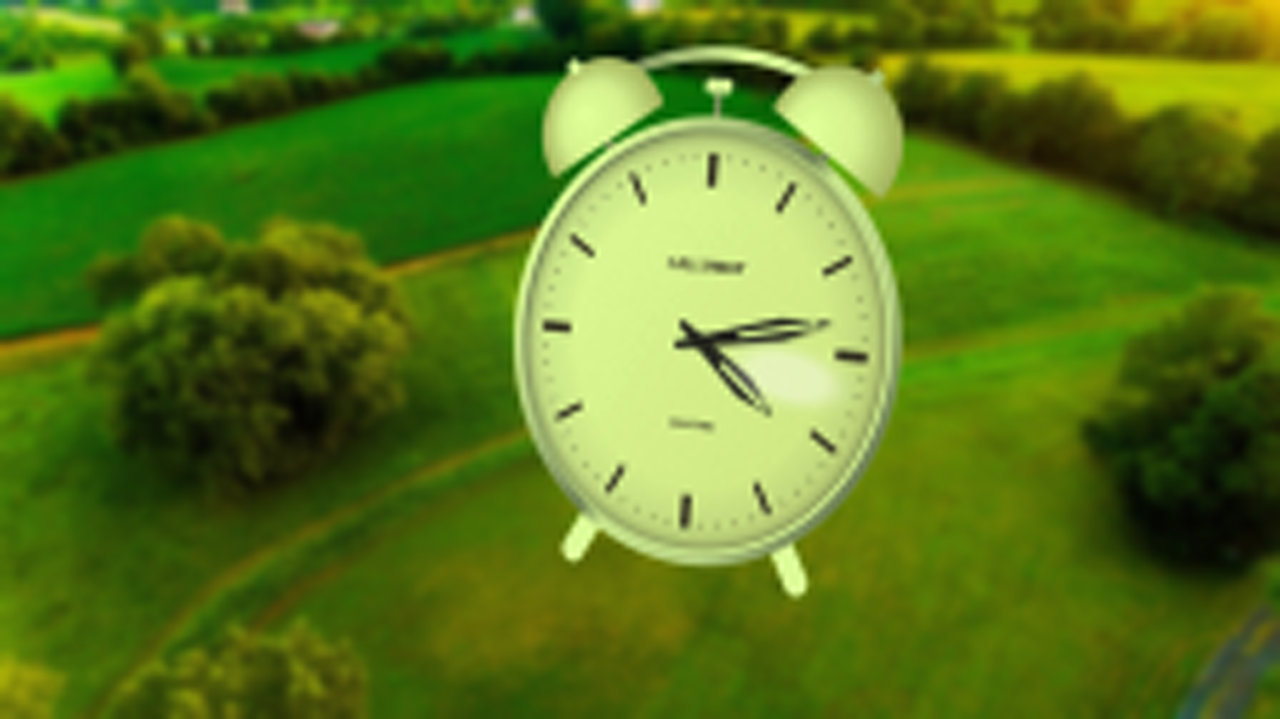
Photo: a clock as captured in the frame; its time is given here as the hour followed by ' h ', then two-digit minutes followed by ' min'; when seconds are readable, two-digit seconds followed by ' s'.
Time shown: 4 h 13 min
